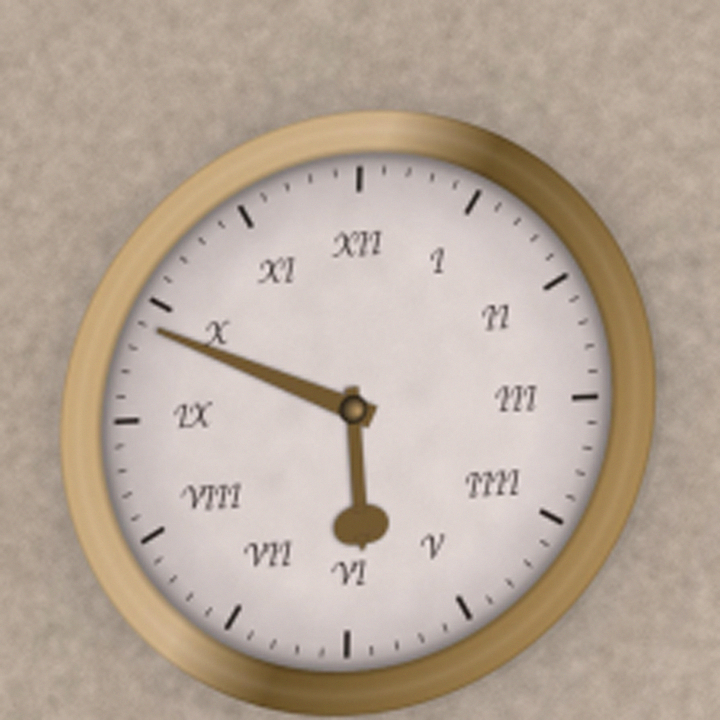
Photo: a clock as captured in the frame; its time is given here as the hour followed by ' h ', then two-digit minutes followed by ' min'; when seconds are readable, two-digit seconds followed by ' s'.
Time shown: 5 h 49 min
